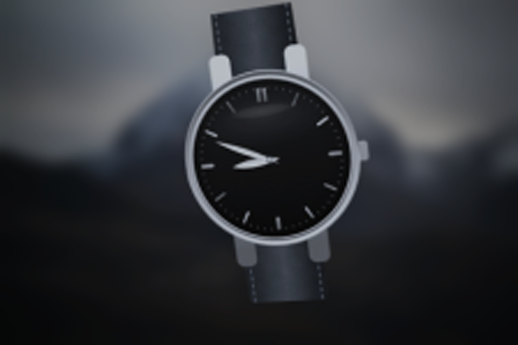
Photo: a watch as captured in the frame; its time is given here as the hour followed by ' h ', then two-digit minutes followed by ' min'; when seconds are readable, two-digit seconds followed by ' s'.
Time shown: 8 h 49 min
